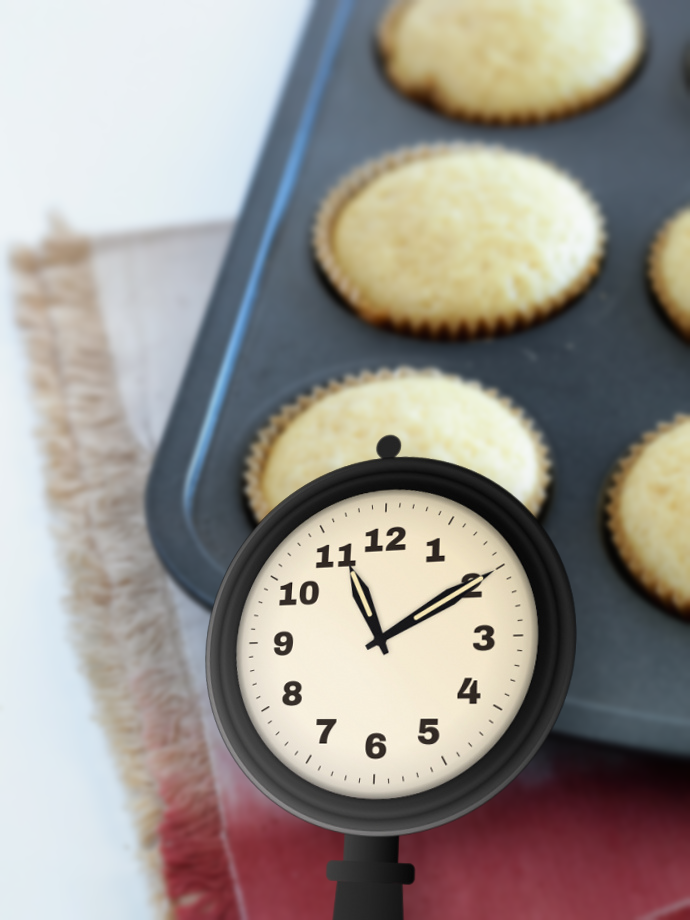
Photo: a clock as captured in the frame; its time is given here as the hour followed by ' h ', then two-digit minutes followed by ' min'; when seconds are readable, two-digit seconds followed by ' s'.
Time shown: 11 h 10 min
